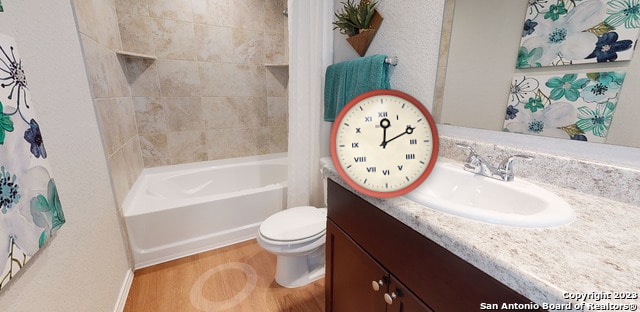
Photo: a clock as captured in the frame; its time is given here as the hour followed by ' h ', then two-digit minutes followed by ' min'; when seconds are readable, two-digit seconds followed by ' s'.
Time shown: 12 h 11 min
